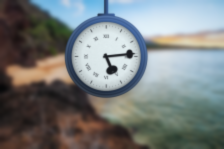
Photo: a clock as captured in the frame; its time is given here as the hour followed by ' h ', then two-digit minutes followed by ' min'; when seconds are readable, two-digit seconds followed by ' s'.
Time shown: 5 h 14 min
